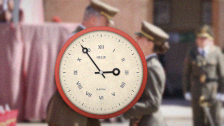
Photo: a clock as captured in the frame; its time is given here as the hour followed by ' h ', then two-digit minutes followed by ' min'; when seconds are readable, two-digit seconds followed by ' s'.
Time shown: 2 h 54 min
